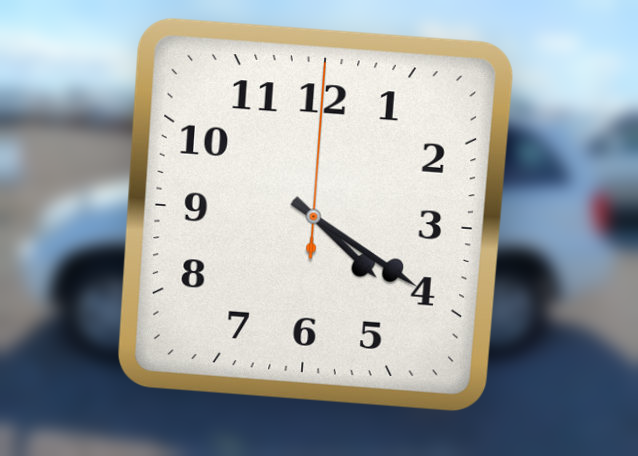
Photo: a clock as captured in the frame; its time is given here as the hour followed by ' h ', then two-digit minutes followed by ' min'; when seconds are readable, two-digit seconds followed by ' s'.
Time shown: 4 h 20 min 00 s
